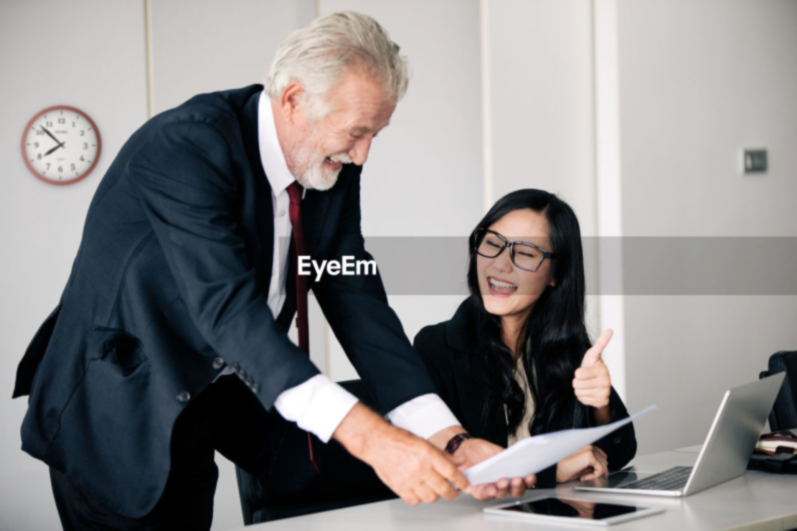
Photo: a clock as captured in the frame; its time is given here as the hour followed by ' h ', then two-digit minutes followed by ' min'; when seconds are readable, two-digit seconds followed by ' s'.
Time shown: 7 h 52 min
